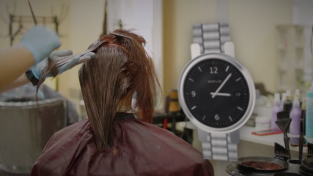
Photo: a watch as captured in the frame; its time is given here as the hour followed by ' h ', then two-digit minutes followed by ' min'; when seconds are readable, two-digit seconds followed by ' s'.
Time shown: 3 h 07 min
